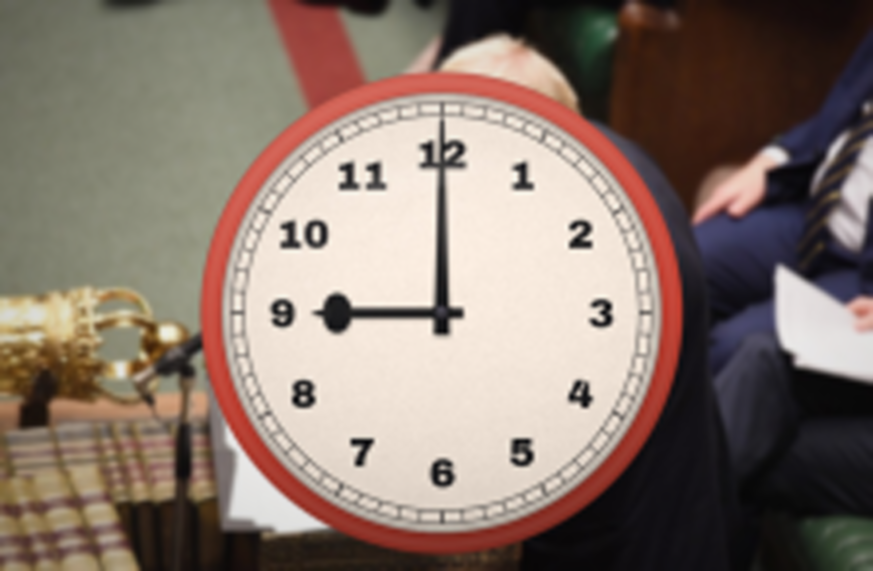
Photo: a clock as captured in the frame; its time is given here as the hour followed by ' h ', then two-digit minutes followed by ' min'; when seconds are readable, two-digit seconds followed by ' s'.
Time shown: 9 h 00 min
